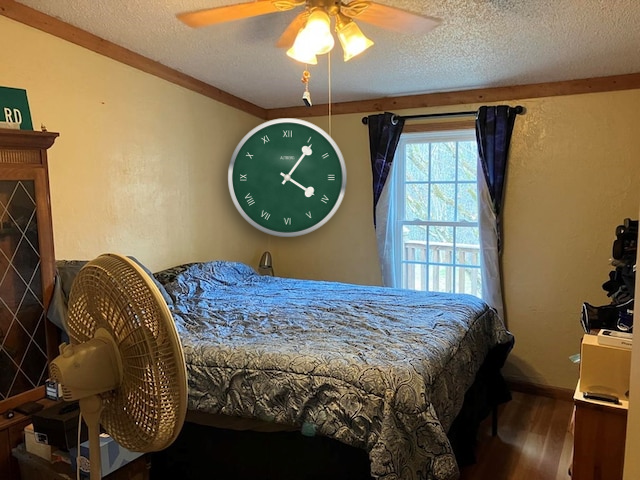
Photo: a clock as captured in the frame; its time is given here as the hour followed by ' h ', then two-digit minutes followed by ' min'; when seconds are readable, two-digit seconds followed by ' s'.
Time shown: 4 h 06 min
